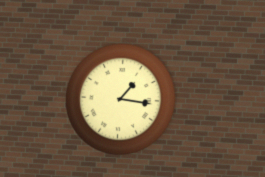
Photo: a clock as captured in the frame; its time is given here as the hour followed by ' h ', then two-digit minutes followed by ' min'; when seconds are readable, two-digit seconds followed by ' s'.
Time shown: 1 h 16 min
